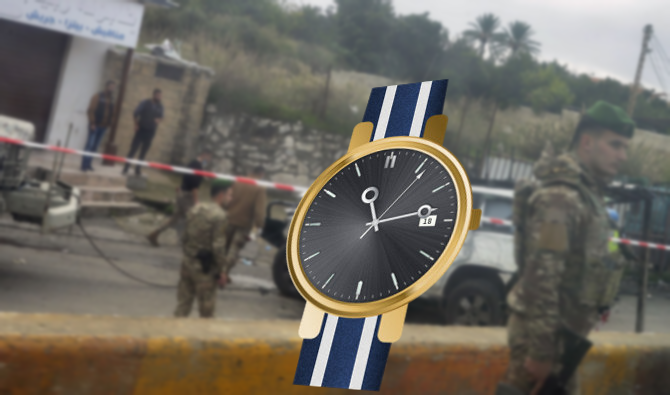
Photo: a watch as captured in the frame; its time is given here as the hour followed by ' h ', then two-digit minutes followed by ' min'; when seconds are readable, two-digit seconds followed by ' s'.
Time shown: 11 h 13 min 06 s
